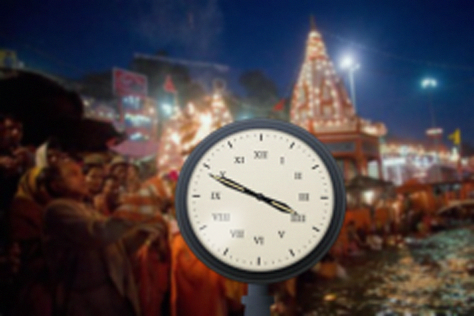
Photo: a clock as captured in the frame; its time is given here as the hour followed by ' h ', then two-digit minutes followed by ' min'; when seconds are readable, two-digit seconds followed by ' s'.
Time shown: 3 h 49 min
